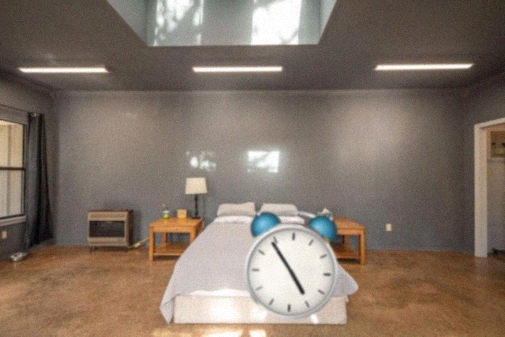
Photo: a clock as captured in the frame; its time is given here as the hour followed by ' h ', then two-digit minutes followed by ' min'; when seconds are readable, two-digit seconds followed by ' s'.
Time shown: 4 h 54 min
